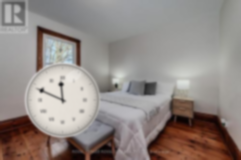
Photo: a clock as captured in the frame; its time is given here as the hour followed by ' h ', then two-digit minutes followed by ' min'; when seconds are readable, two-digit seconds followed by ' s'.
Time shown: 11 h 49 min
